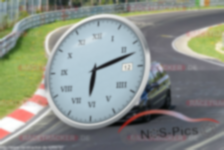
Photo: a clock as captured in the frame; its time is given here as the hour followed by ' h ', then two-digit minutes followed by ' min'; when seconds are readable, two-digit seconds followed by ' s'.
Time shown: 6 h 12 min
